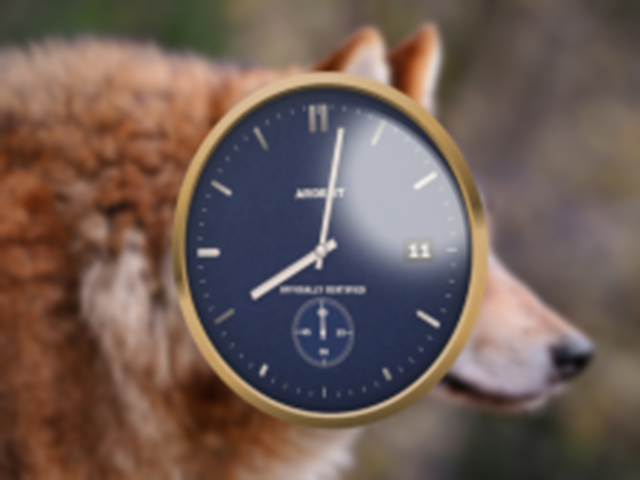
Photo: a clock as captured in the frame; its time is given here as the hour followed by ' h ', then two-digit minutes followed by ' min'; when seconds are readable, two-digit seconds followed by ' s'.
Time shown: 8 h 02 min
